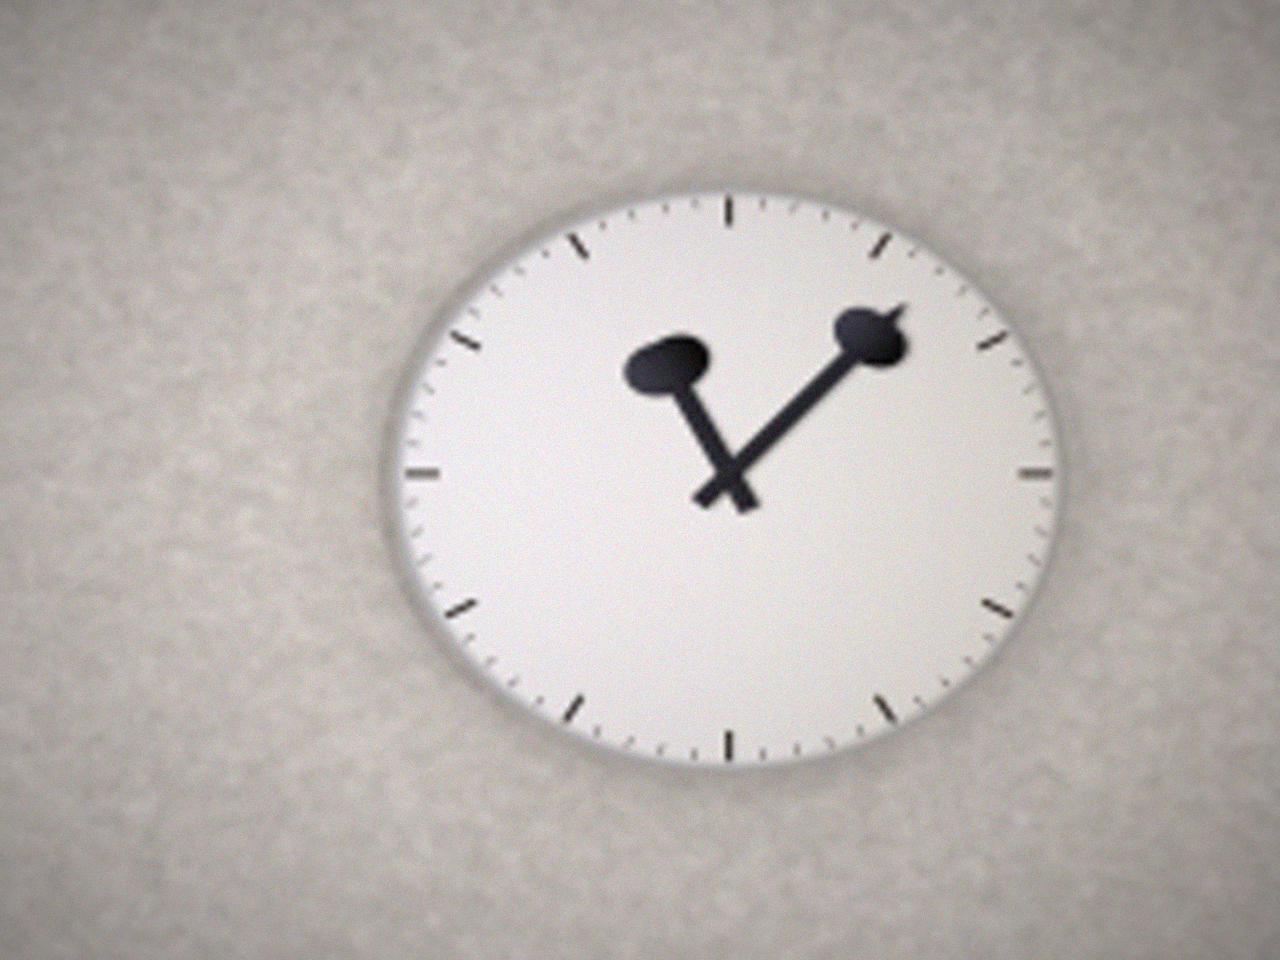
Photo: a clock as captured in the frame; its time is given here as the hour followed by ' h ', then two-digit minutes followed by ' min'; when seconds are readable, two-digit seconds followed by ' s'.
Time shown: 11 h 07 min
